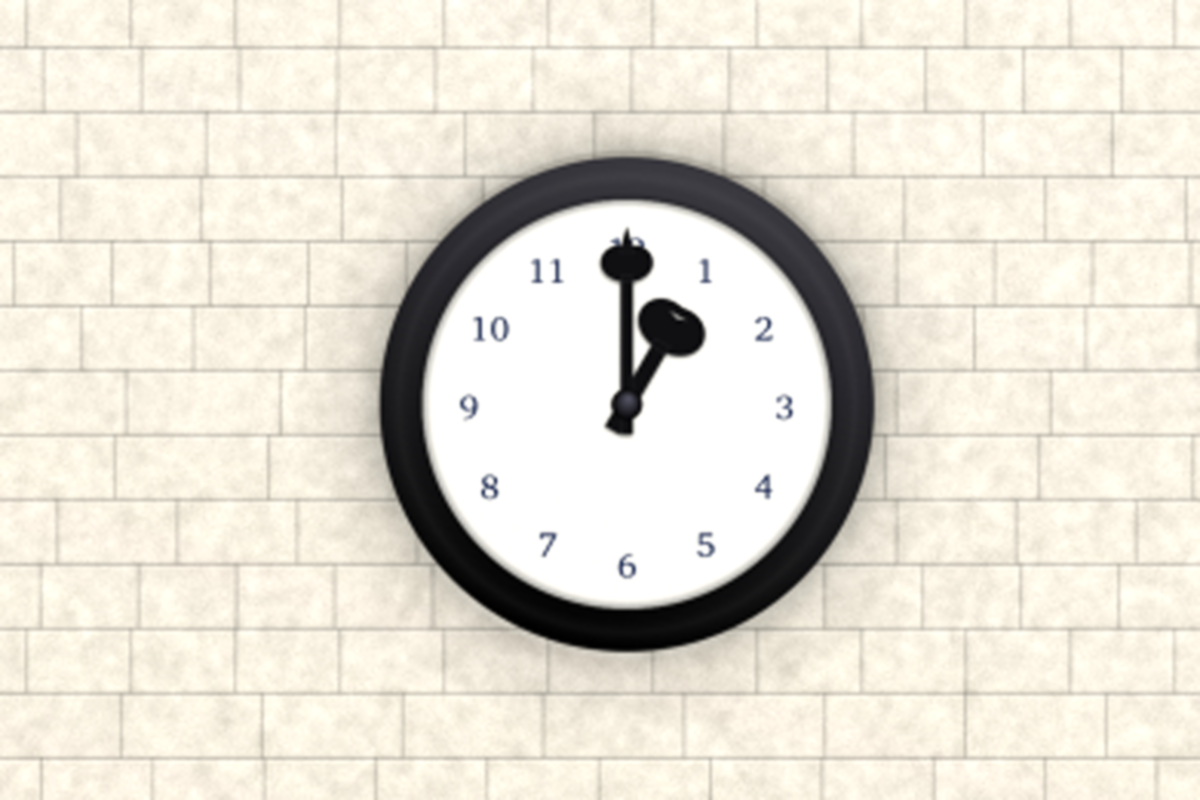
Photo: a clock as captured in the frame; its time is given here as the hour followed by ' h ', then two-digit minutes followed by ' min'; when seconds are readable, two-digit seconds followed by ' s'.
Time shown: 1 h 00 min
